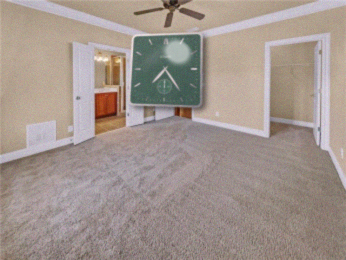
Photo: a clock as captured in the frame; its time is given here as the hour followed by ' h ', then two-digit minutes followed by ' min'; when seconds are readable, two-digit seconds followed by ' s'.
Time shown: 7 h 24 min
